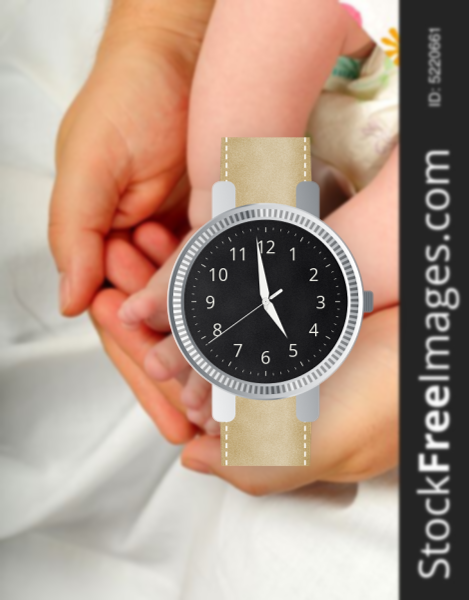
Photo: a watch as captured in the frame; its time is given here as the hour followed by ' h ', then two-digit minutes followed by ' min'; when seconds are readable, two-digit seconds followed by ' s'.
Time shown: 4 h 58 min 39 s
